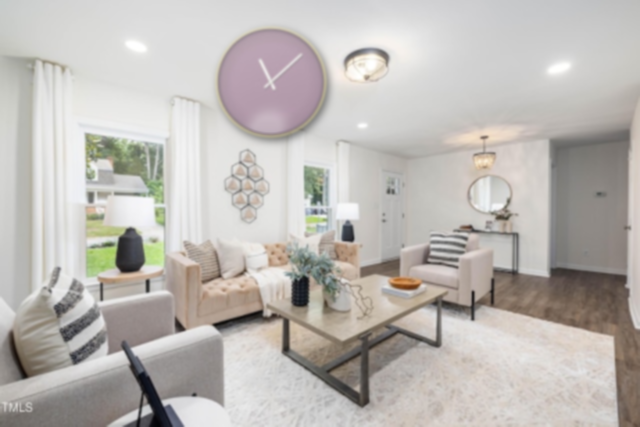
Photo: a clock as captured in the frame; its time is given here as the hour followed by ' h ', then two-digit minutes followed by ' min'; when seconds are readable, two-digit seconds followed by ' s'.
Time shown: 11 h 08 min
